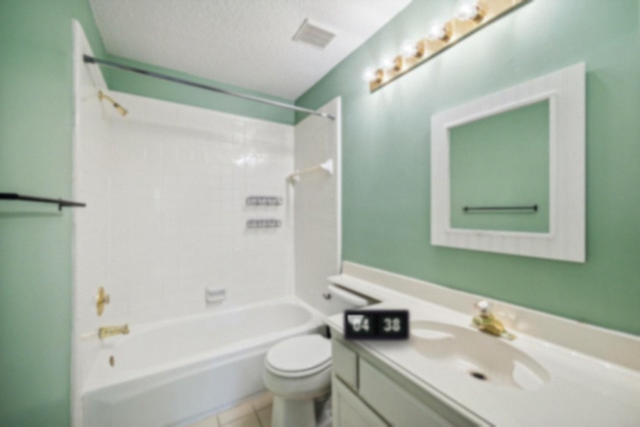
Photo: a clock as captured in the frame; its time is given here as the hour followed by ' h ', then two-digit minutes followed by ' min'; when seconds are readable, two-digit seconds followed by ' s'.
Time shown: 4 h 38 min
